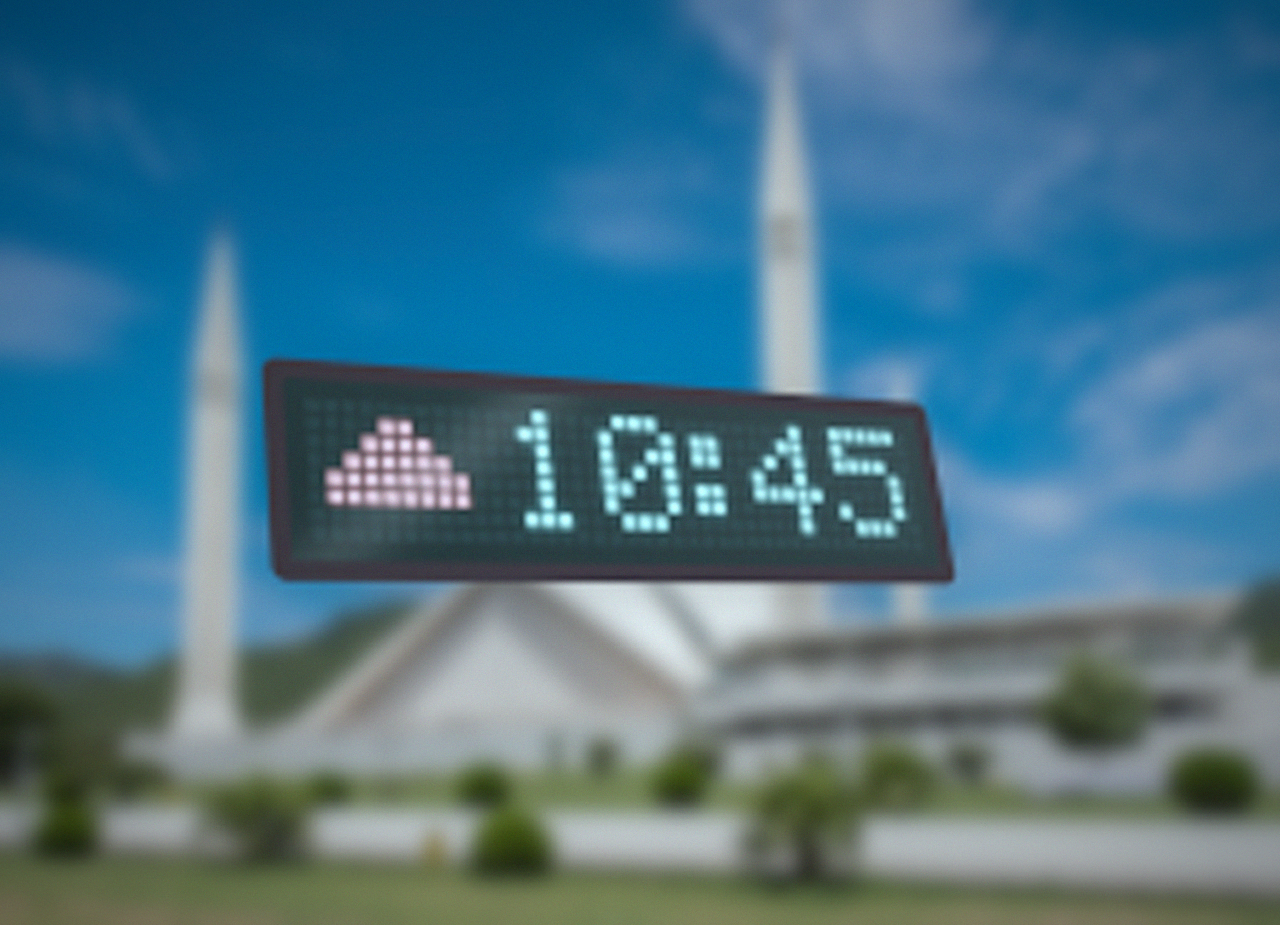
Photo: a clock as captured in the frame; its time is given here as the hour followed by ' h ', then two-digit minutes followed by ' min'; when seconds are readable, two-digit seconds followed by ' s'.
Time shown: 10 h 45 min
